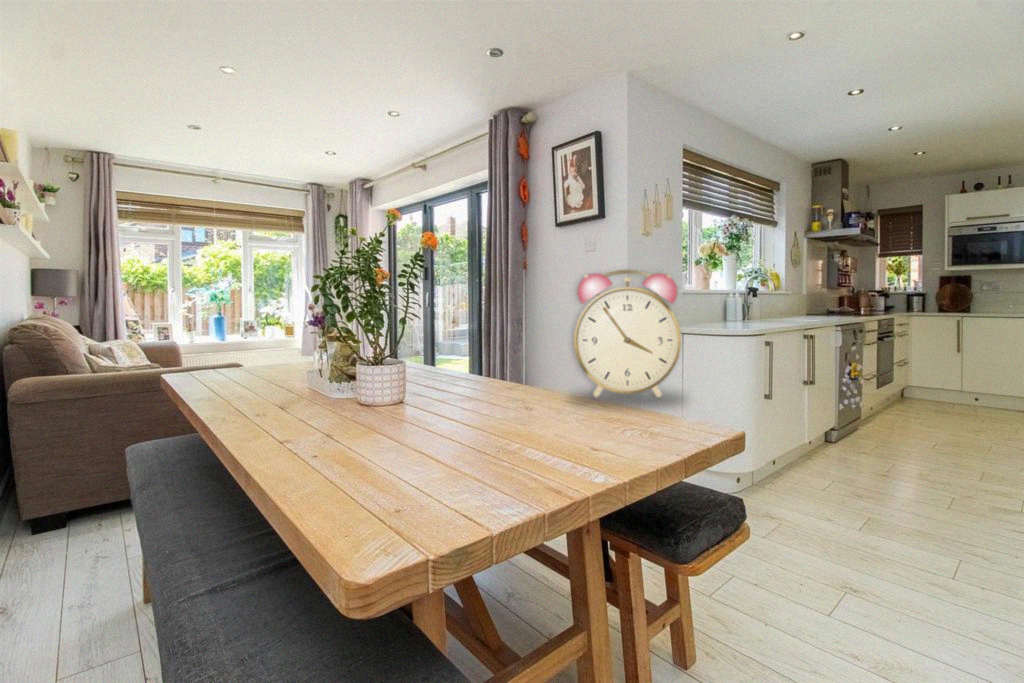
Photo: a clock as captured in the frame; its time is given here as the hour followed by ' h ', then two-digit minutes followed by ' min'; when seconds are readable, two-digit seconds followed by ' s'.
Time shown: 3 h 54 min
